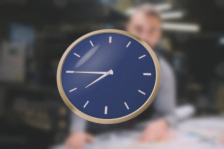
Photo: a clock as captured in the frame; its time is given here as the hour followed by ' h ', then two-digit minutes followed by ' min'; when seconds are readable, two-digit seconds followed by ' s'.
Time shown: 7 h 45 min
